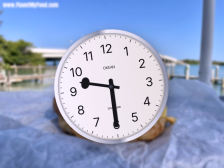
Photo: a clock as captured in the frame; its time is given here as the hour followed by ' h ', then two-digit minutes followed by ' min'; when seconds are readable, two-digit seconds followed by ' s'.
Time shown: 9 h 30 min
